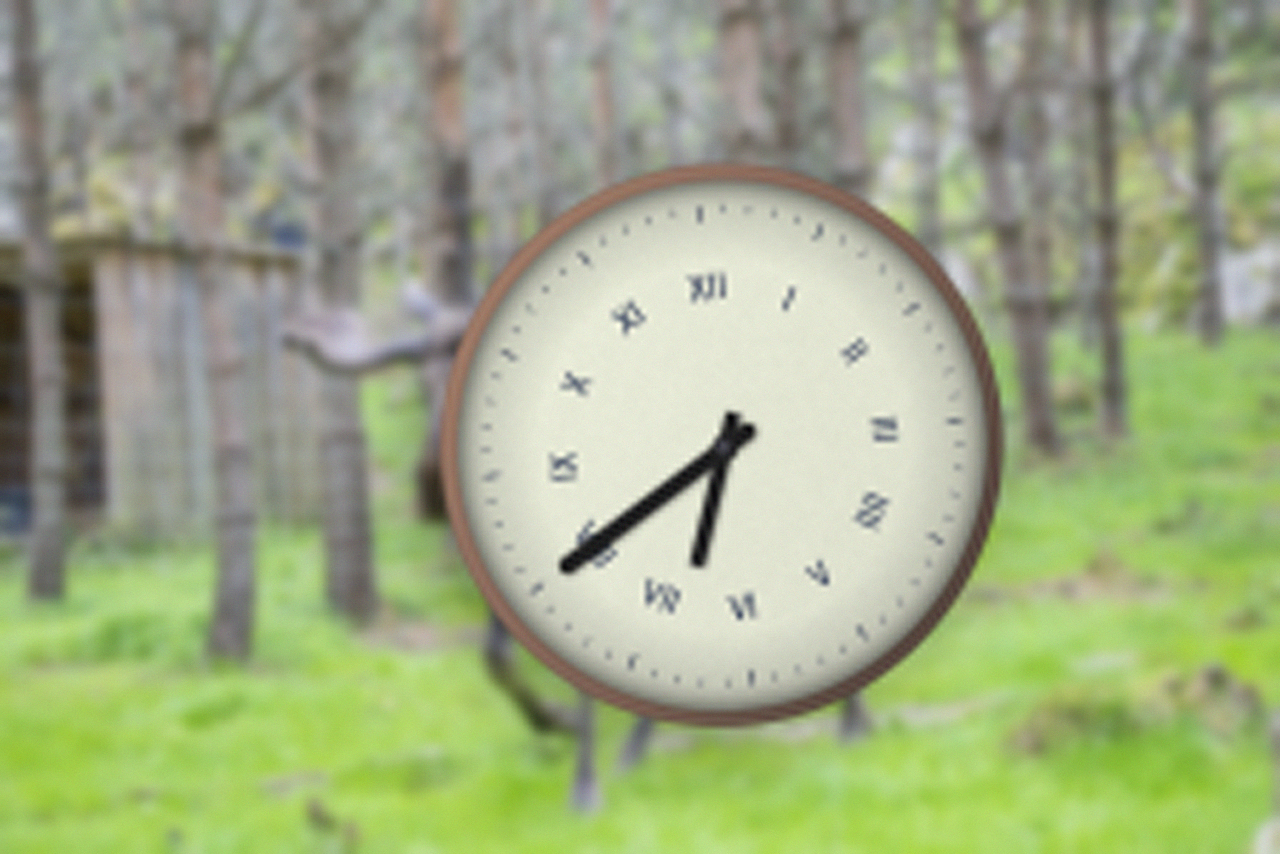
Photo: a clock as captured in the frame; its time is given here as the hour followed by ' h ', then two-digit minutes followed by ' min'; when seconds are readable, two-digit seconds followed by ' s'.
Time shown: 6 h 40 min
